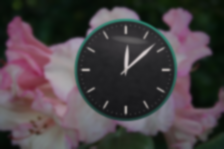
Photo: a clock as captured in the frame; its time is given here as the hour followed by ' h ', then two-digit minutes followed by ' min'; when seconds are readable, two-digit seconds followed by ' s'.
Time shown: 12 h 08 min
